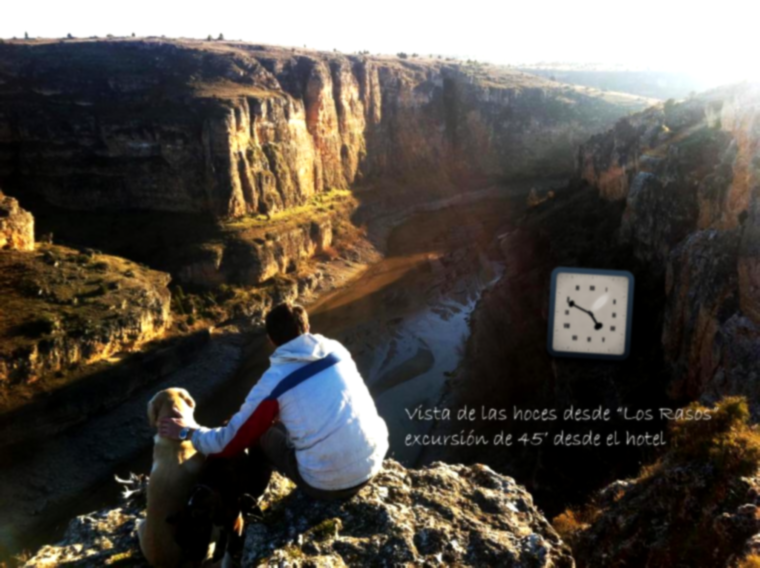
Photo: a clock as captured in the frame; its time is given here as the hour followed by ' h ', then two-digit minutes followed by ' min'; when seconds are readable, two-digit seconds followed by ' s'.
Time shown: 4 h 49 min
